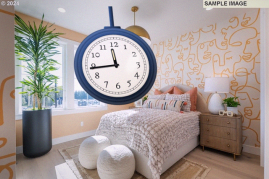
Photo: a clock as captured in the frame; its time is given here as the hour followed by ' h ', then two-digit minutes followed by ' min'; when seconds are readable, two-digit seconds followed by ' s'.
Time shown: 11 h 44 min
